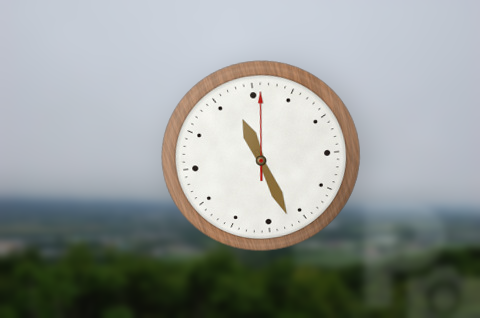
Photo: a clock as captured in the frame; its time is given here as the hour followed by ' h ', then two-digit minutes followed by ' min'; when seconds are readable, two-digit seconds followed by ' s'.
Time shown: 11 h 27 min 01 s
